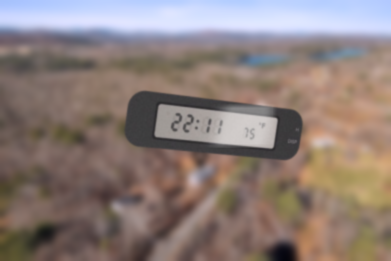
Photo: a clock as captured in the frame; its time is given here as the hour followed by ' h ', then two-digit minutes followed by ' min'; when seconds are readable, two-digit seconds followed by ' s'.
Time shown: 22 h 11 min
